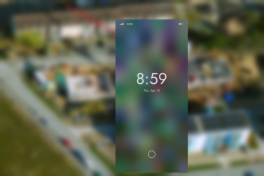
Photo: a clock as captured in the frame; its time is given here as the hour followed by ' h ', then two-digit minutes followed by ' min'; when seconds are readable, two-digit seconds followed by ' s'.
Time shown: 8 h 59 min
